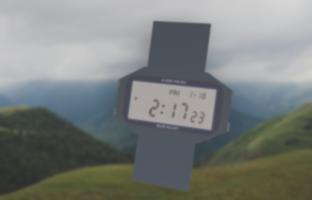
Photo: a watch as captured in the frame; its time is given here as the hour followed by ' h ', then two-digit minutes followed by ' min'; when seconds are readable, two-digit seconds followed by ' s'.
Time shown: 2 h 17 min 23 s
